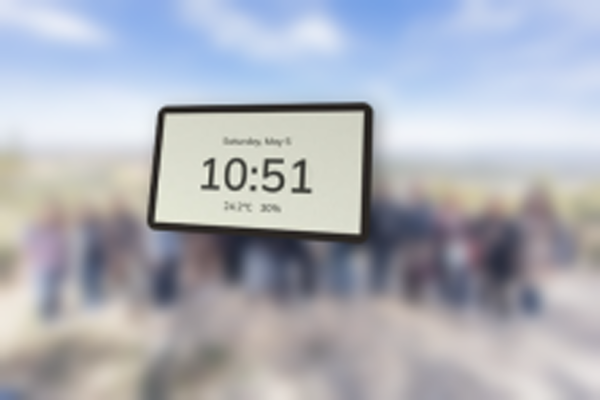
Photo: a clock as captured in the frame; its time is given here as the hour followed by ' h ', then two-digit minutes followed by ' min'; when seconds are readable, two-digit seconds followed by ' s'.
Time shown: 10 h 51 min
